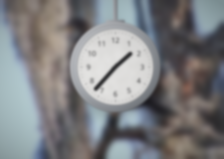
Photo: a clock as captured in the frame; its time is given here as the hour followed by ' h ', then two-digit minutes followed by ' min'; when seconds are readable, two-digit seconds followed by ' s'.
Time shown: 1 h 37 min
